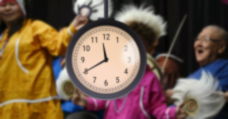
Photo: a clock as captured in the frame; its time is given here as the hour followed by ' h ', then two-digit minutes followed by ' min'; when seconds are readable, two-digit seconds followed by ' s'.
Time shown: 11 h 40 min
